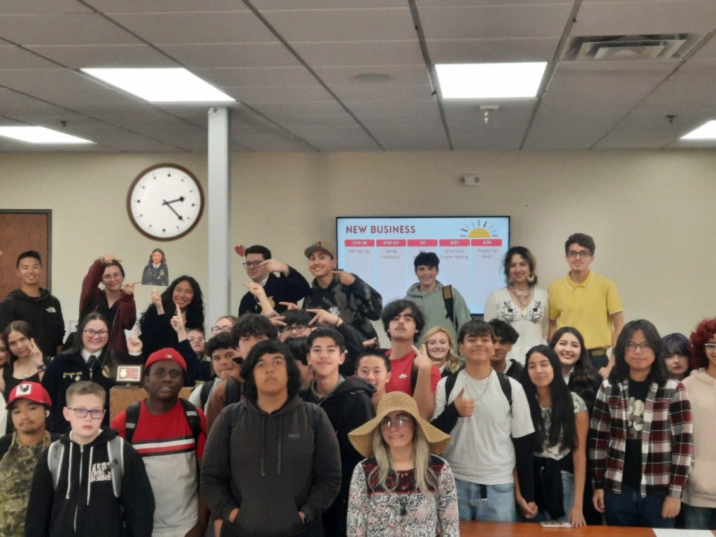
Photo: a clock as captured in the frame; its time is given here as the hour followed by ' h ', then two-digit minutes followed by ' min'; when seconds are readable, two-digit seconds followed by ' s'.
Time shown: 2 h 22 min
